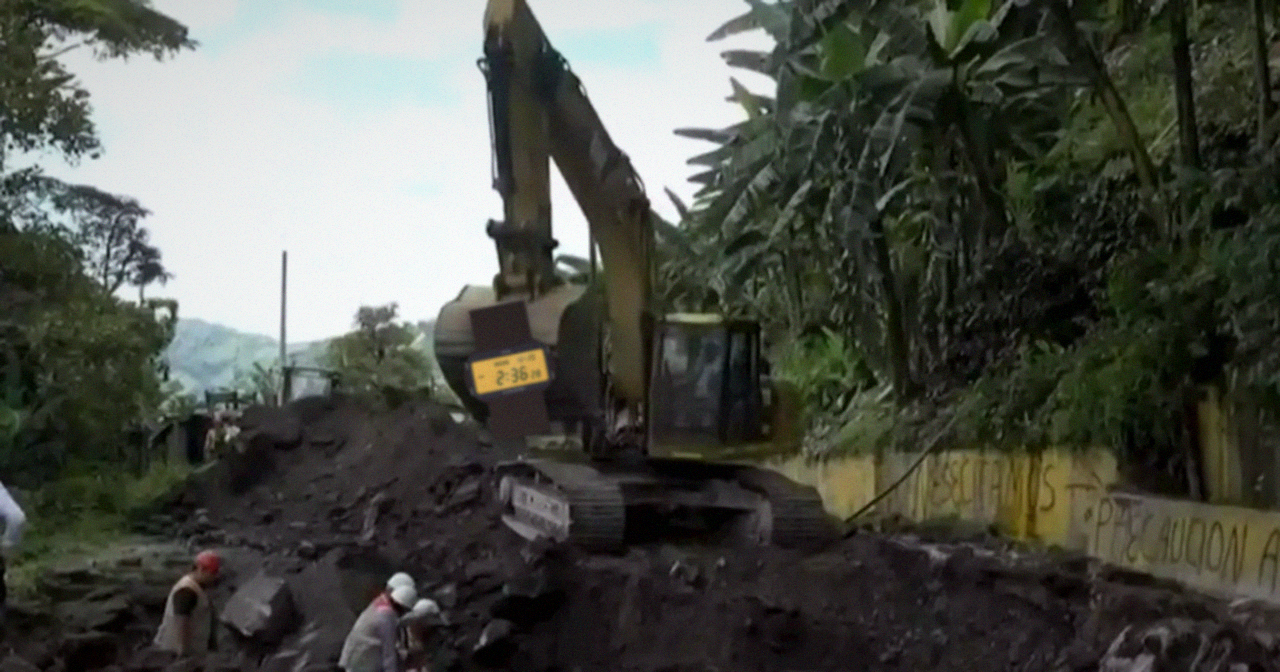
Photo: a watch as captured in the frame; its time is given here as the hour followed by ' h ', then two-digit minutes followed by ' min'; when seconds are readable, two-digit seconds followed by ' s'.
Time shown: 2 h 36 min
